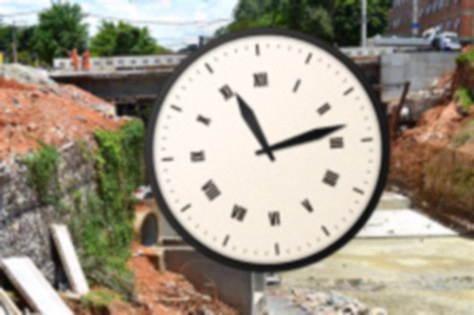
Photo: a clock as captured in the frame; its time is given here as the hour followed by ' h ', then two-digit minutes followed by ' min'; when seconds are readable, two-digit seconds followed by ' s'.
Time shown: 11 h 13 min
